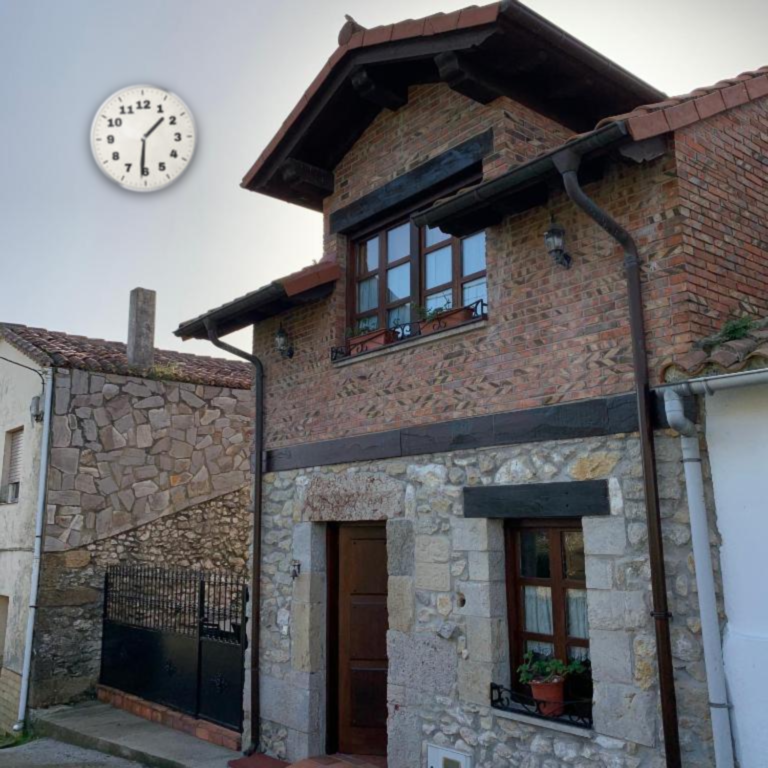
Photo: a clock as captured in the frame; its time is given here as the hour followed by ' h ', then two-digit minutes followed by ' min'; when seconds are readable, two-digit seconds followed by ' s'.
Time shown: 1 h 31 min
